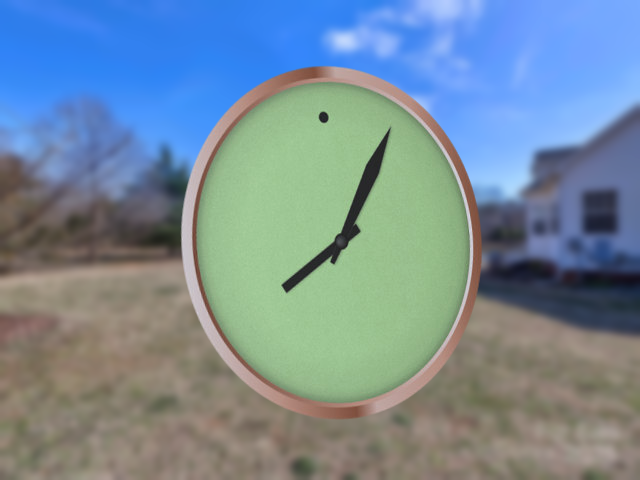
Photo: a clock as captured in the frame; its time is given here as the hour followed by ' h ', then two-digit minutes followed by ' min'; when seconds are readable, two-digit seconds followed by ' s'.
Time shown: 8 h 06 min
